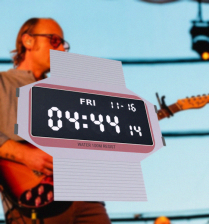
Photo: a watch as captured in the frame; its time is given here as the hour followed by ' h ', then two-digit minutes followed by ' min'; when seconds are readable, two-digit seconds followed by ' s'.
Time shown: 4 h 44 min 14 s
